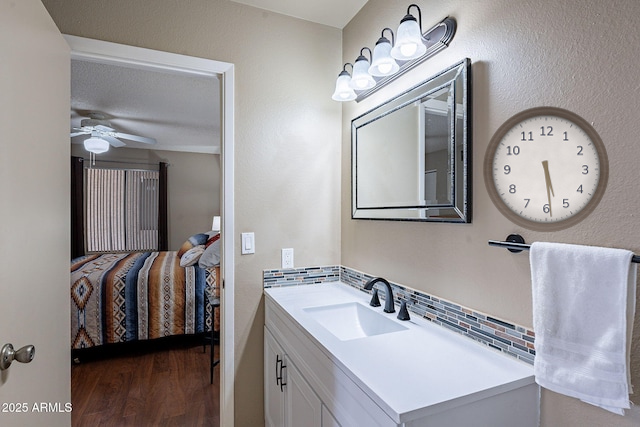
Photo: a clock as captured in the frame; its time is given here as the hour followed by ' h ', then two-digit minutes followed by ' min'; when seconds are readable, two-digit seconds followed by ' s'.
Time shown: 5 h 29 min
